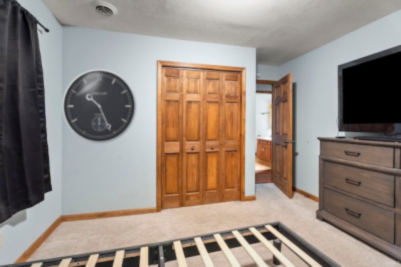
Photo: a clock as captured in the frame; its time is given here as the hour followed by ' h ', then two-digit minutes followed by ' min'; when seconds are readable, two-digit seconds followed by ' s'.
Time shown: 10 h 26 min
